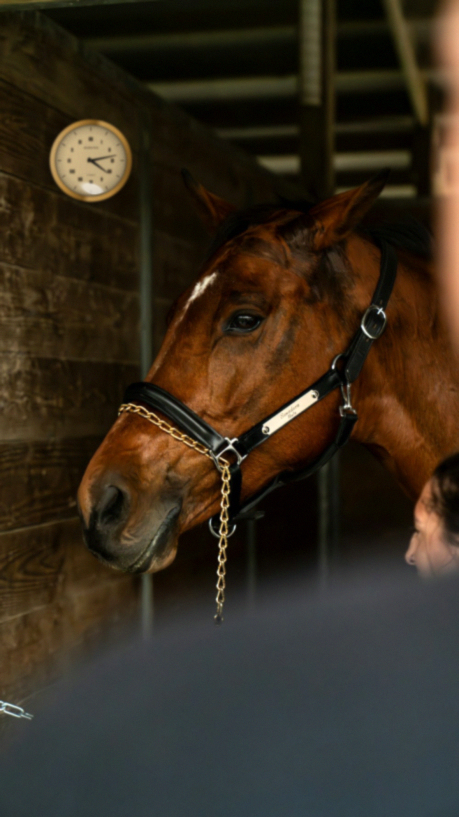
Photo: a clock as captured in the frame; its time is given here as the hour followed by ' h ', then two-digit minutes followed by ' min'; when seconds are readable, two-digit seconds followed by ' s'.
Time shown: 4 h 13 min
